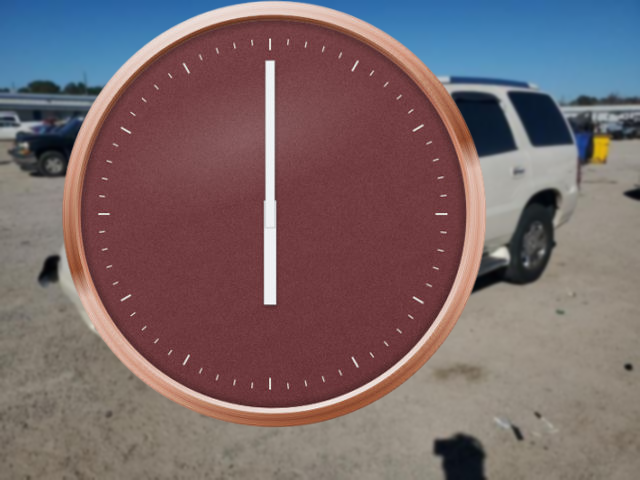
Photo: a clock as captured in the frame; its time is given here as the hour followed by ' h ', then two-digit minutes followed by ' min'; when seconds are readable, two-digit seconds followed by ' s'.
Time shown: 6 h 00 min
